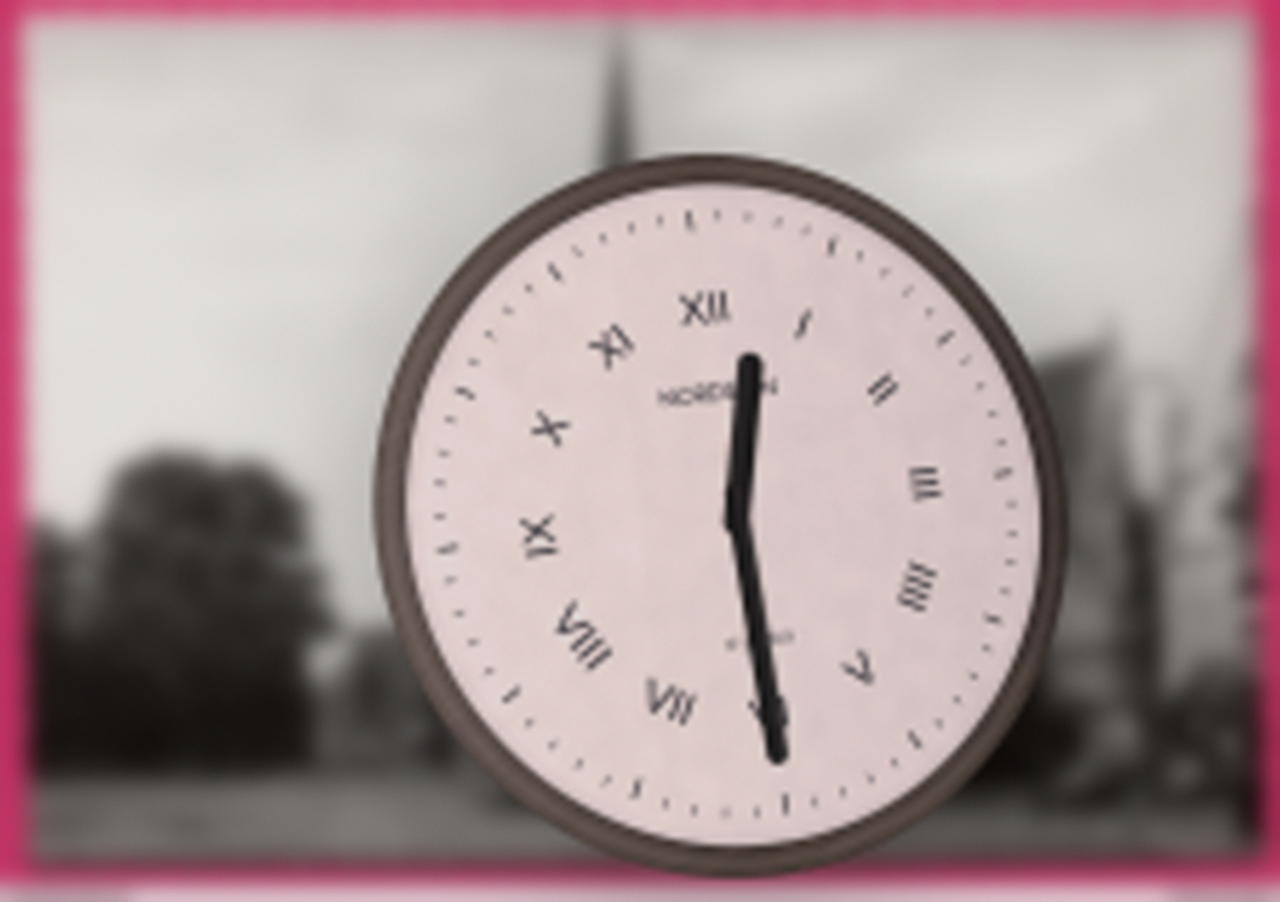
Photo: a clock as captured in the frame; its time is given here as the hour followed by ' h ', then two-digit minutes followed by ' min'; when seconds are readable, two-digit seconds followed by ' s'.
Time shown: 12 h 30 min
